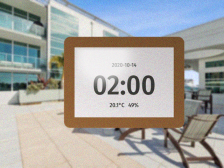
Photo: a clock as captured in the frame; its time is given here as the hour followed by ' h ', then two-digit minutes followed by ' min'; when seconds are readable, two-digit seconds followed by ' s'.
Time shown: 2 h 00 min
